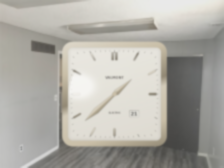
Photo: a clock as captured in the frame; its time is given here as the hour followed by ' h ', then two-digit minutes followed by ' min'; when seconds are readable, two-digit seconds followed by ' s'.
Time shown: 1 h 38 min
